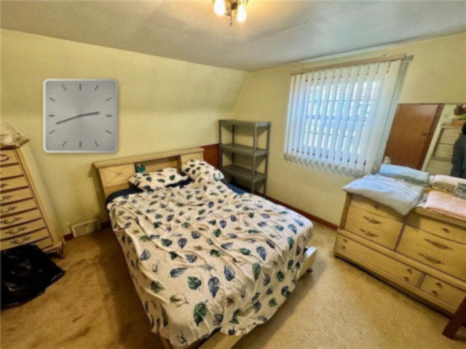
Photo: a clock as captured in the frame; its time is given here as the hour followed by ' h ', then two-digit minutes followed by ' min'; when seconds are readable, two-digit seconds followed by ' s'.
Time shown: 2 h 42 min
